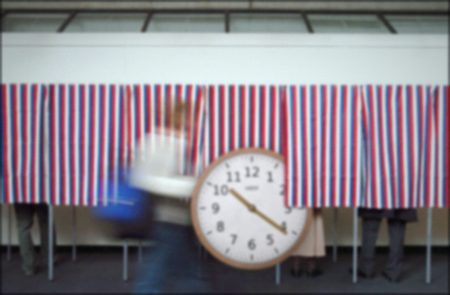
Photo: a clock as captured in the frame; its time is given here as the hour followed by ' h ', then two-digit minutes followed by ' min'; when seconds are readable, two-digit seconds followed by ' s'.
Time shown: 10 h 21 min
